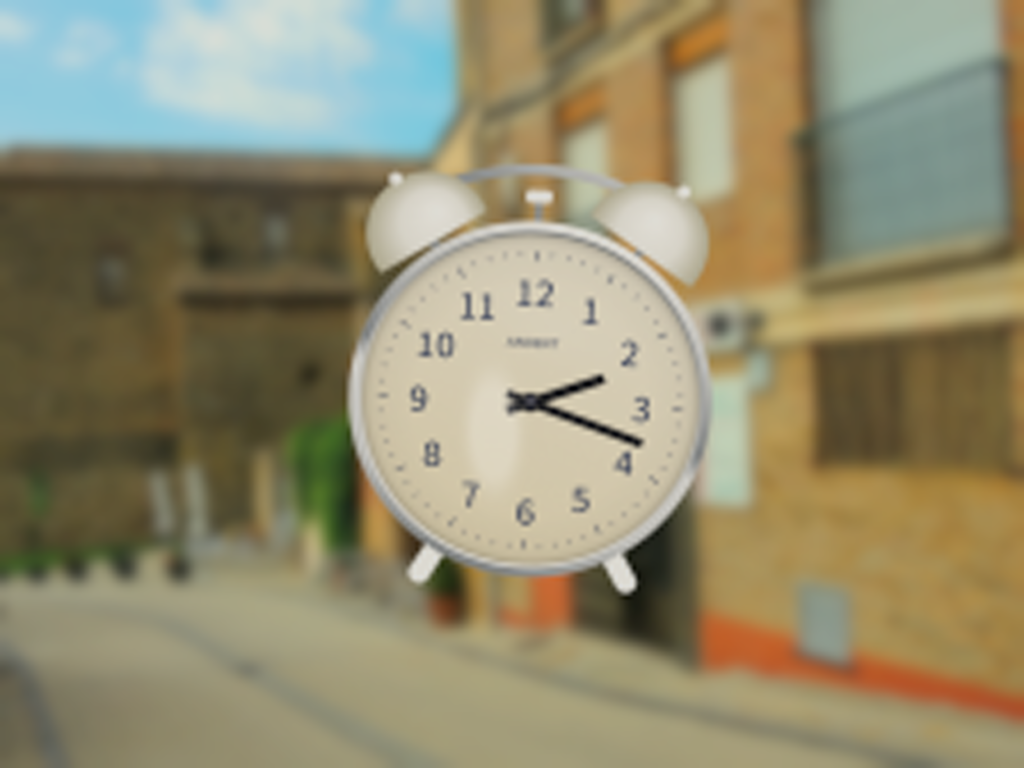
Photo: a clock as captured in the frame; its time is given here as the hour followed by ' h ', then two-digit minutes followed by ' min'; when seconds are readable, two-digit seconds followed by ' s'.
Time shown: 2 h 18 min
